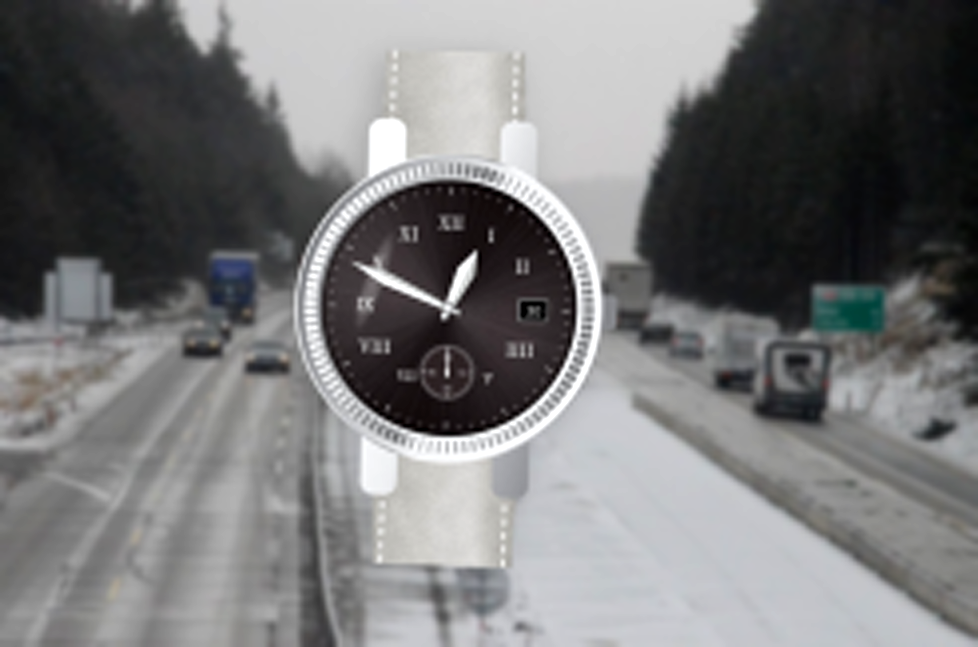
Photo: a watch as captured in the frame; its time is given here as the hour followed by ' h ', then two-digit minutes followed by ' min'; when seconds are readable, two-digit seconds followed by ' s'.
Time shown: 12 h 49 min
